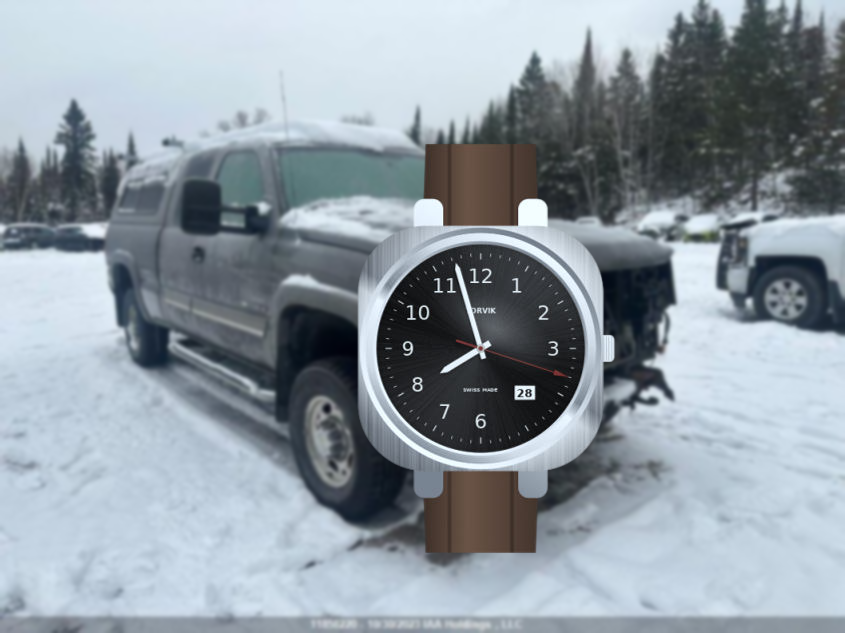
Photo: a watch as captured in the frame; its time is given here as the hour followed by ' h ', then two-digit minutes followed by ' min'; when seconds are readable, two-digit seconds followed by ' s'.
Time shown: 7 h 57 min 18 s
